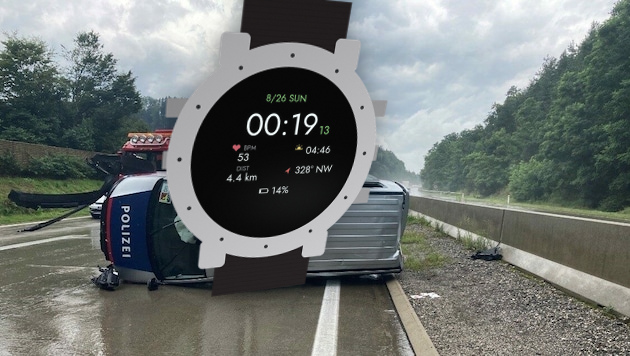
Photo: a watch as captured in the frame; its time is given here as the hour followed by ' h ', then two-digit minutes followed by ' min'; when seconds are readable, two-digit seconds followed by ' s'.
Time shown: 0 h 19 min 13 s
